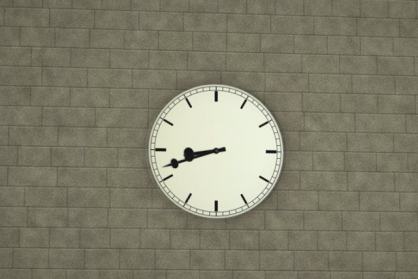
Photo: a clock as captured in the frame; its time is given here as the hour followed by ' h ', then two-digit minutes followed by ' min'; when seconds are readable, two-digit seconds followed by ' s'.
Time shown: 8 h 42 min
